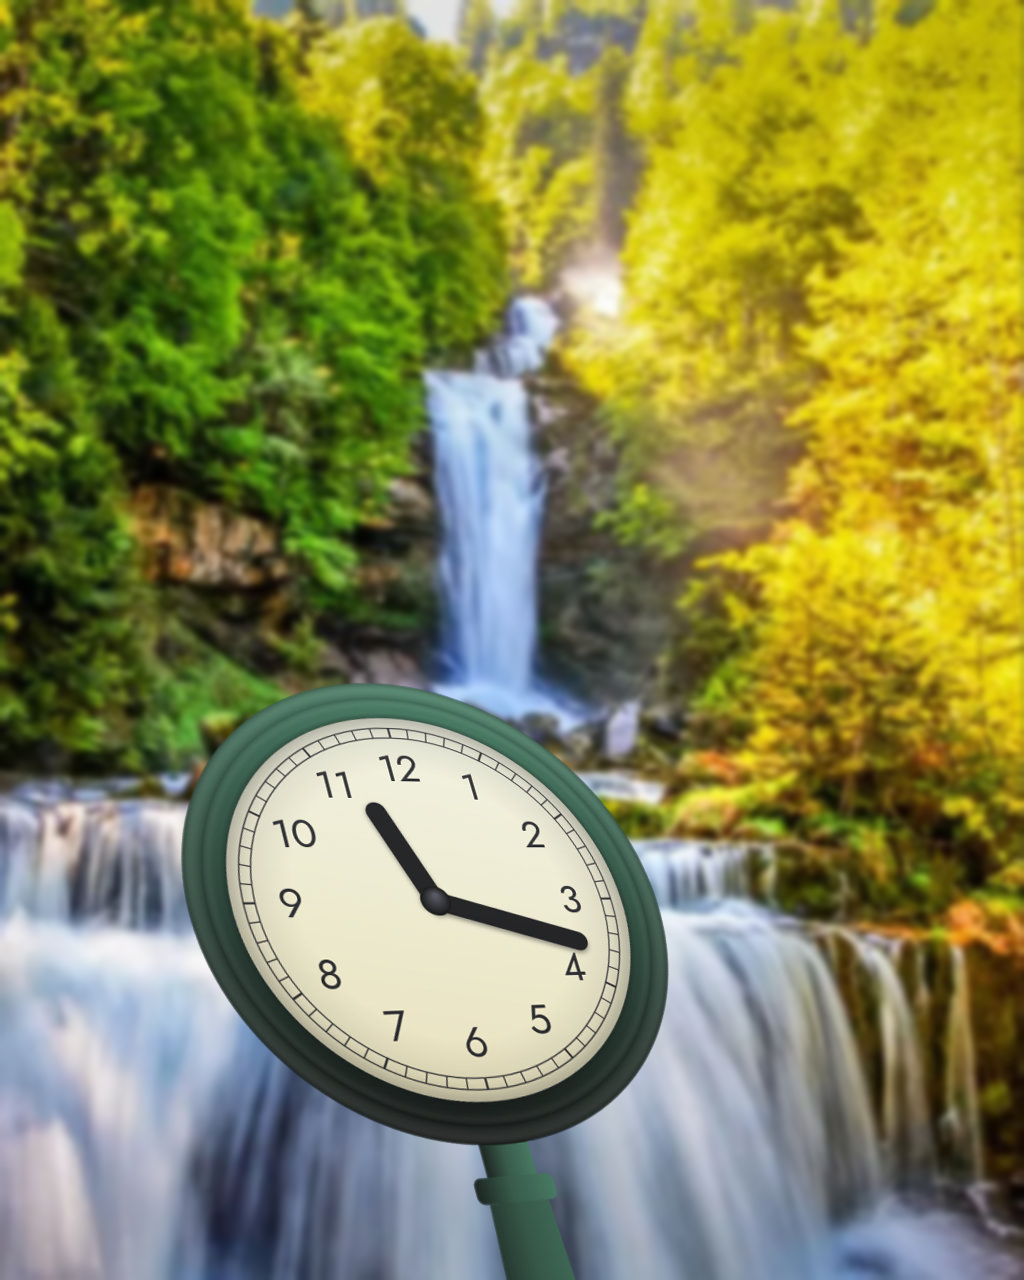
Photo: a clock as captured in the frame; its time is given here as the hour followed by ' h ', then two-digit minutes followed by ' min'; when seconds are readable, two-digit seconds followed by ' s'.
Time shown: 11 h 18 min
